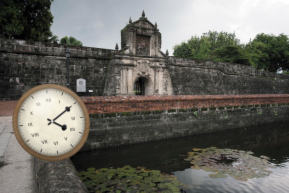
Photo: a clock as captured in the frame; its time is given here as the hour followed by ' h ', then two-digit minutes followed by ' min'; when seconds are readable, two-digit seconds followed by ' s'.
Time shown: 4 h 10 min
